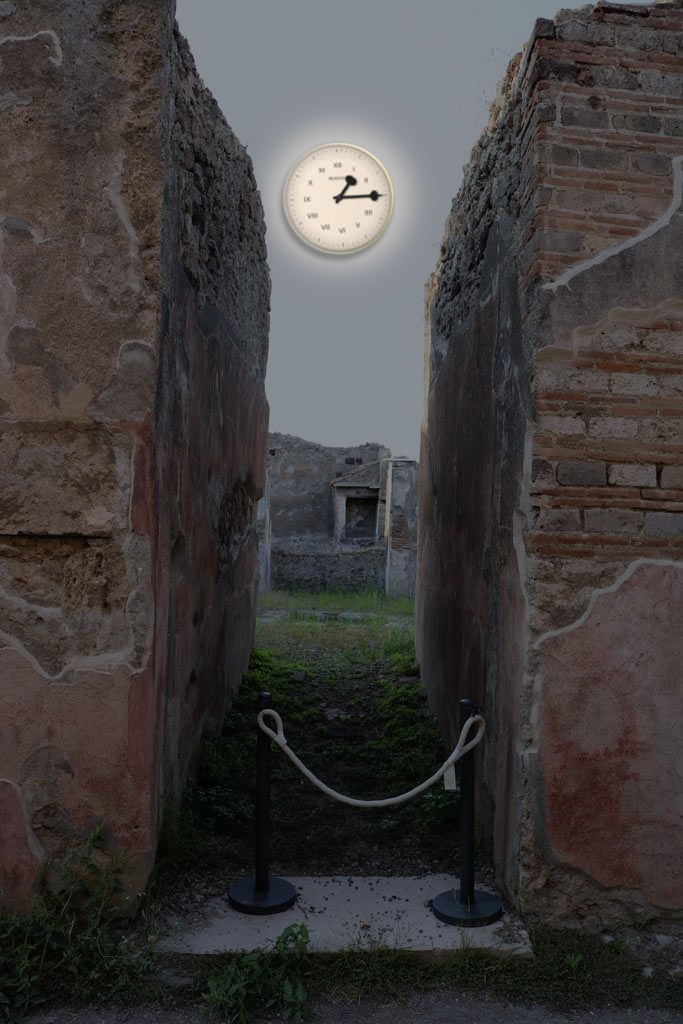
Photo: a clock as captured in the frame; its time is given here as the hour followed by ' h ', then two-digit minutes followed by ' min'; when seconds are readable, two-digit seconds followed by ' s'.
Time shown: 1 h 15 min
